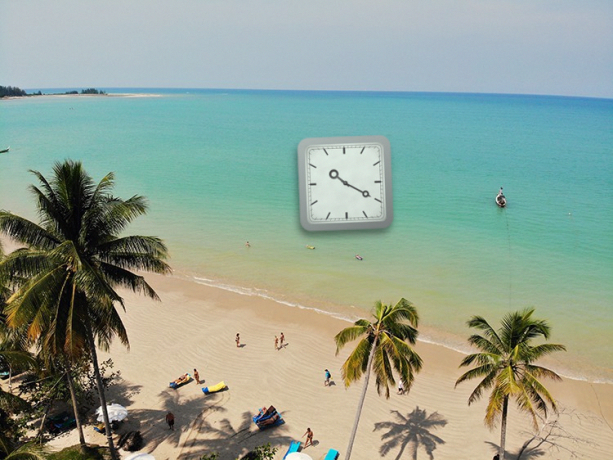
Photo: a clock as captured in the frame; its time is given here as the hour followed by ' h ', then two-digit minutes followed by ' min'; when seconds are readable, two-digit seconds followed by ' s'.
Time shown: 10 h 20 min
